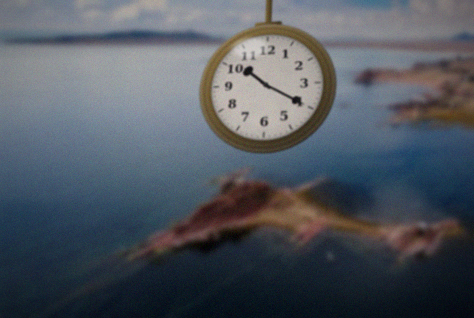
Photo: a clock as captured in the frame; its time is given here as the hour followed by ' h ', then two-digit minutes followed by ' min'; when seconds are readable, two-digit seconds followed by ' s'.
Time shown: 10 h 20 min
